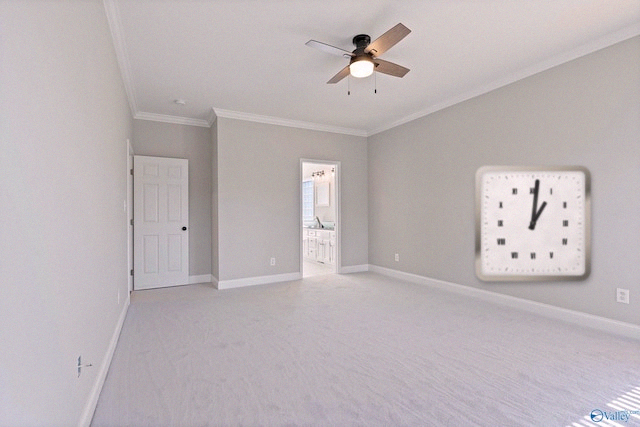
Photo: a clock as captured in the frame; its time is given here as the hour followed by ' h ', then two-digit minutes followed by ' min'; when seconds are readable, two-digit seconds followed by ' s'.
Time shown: 1 h 01 min
